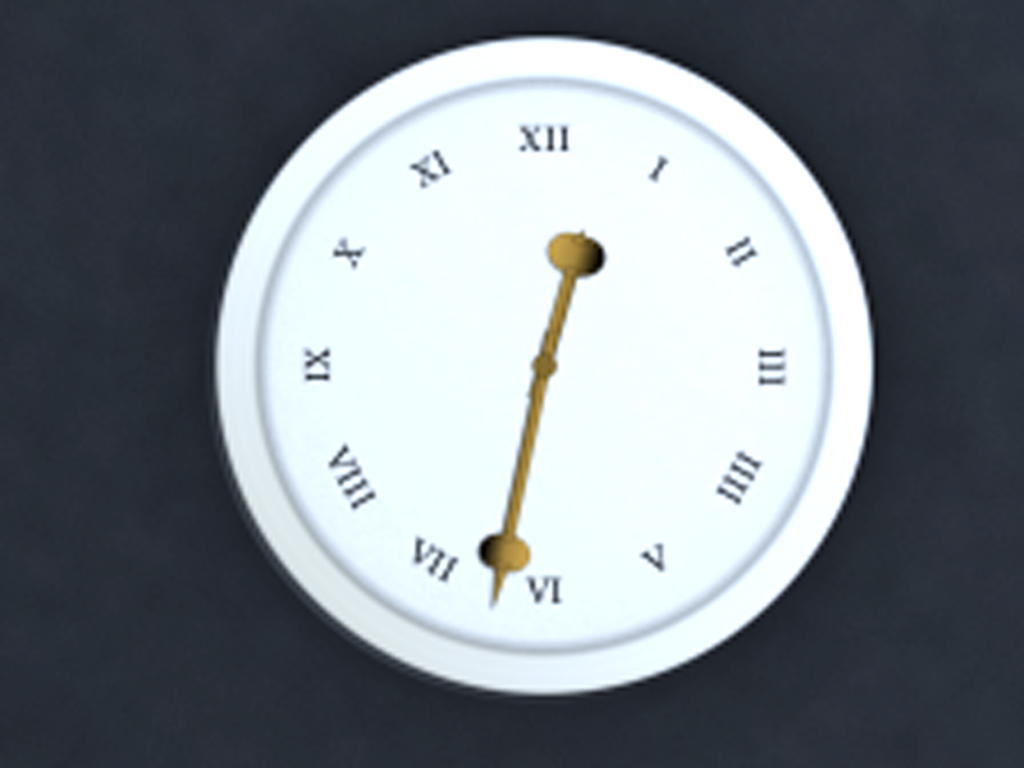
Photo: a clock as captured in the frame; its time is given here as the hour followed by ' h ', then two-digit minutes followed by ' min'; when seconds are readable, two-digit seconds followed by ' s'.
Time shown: 12 h 32 min
